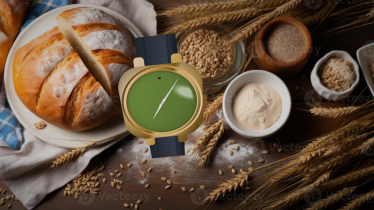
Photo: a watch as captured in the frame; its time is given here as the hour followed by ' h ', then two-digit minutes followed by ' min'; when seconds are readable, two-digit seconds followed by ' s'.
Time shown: 7 h 06 min
